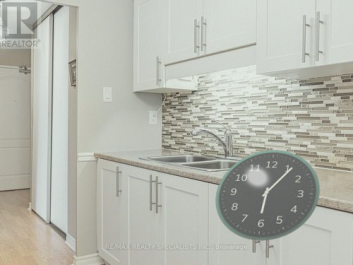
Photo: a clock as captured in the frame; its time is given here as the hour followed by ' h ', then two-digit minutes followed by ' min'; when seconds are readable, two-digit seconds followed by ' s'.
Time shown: 6 h 06 min
